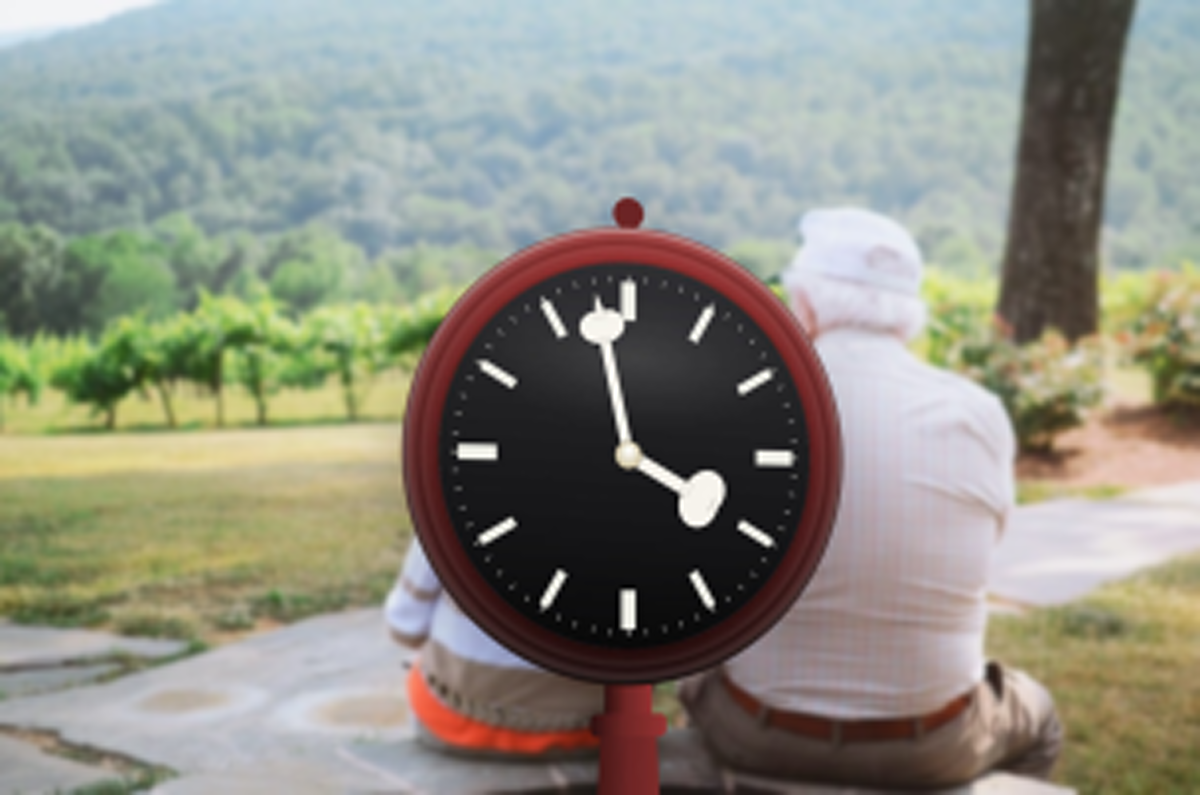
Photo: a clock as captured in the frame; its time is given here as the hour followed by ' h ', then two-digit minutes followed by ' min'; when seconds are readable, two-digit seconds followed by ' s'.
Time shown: 3 h 58 min
